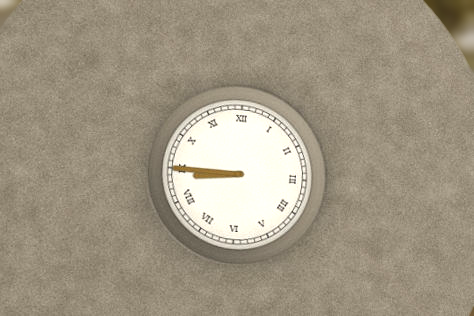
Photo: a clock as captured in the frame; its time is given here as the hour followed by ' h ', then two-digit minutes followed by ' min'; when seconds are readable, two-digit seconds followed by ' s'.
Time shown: 8 h 45 min
